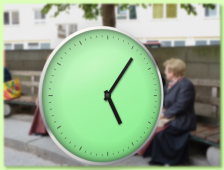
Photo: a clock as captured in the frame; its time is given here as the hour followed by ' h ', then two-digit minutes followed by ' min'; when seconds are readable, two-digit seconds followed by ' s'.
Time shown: 5 h 06 min
